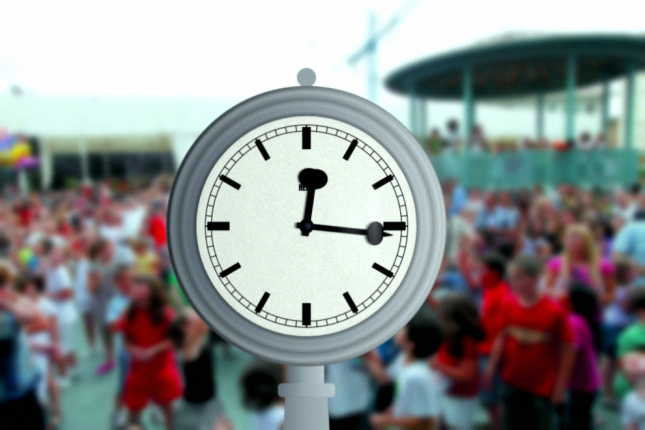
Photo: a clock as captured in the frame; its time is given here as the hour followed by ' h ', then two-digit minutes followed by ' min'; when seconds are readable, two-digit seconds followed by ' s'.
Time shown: 12 h 16 min
